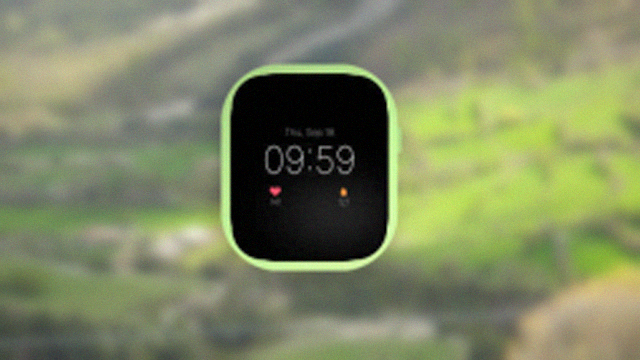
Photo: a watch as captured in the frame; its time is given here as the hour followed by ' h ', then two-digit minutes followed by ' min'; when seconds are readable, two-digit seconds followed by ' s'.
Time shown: 9 h 59 min
